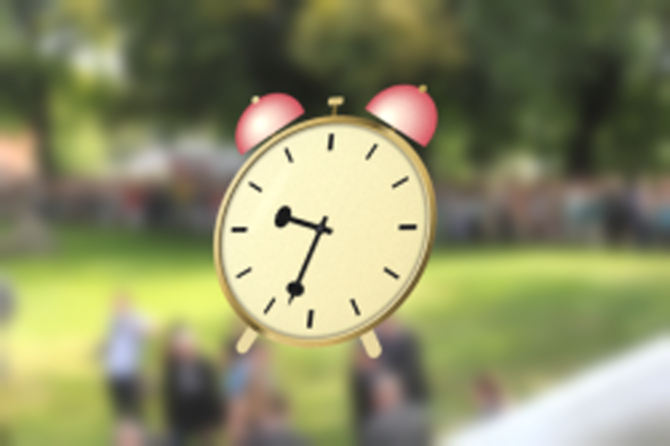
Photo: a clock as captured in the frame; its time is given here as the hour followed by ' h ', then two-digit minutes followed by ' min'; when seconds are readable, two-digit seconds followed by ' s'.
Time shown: 9 h 33 min
